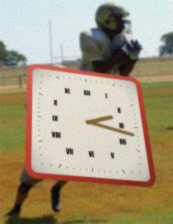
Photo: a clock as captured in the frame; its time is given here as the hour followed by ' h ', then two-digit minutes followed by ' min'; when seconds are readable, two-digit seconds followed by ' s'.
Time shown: 2 h 17 min
